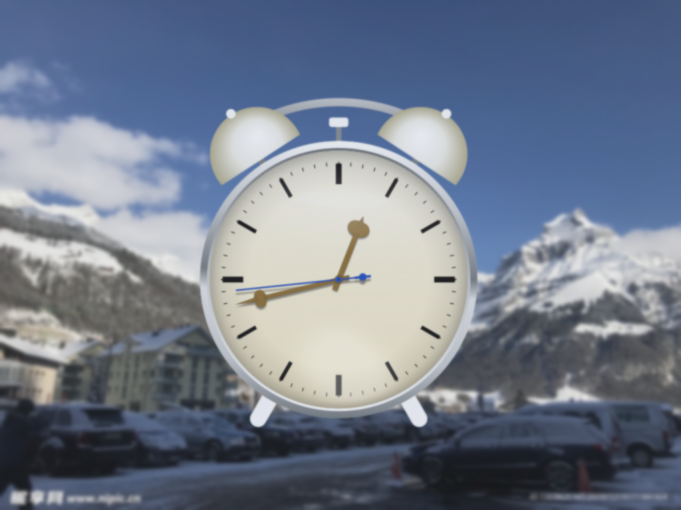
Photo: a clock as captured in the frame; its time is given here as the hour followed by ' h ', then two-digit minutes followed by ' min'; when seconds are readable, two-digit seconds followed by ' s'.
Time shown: 12 h 42 min 44 s
